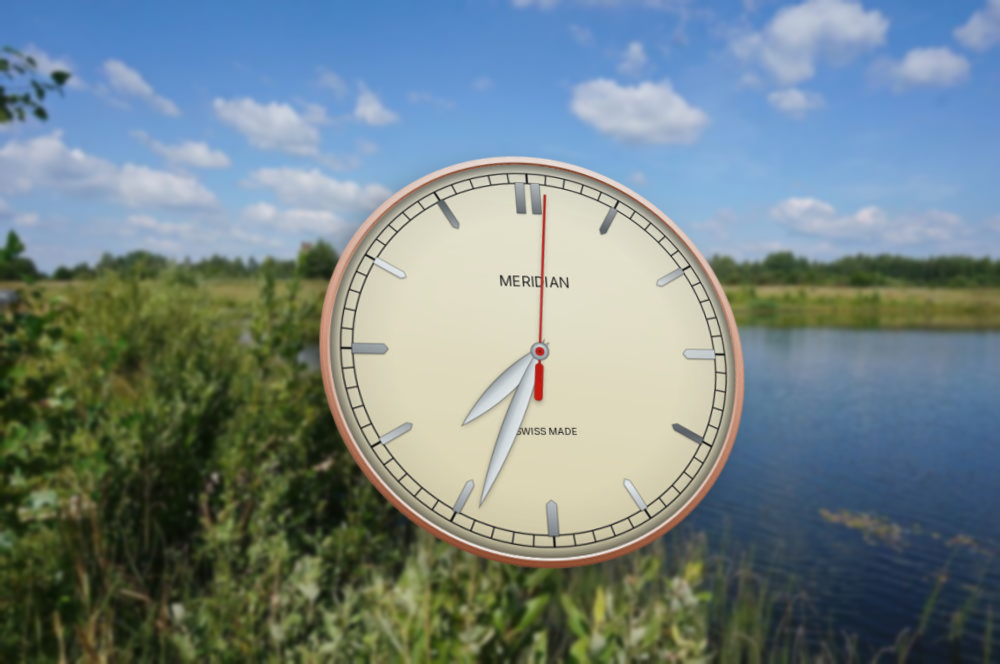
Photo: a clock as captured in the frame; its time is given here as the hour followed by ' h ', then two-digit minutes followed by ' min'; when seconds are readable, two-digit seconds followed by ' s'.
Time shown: 7 h 34 min 01 s
